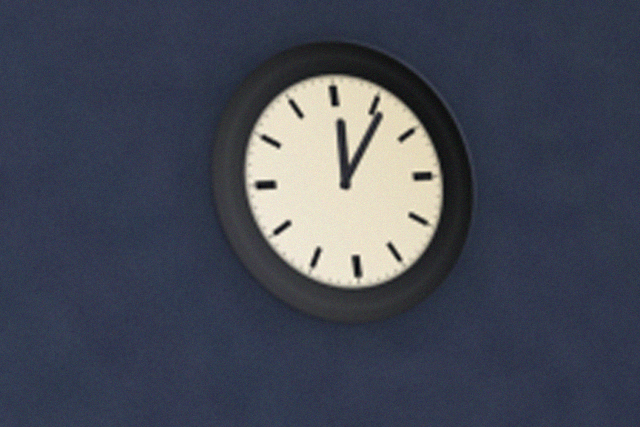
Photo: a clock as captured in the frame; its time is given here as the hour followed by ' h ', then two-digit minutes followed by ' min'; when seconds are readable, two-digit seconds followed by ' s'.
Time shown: 12 h 06 min
